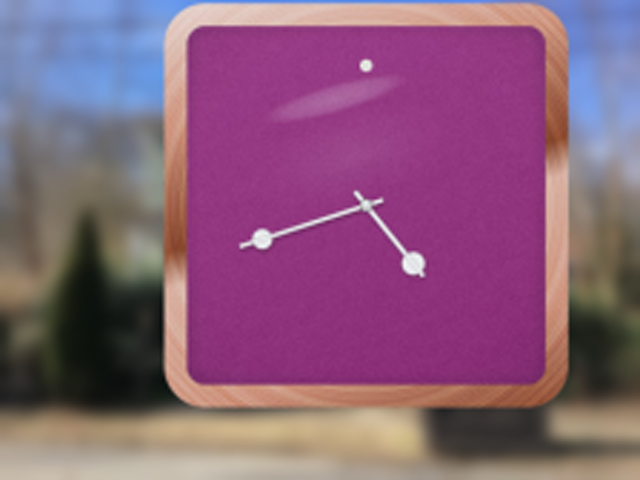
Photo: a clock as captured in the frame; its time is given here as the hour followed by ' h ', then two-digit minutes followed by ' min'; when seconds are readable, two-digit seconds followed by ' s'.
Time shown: 4 h 42 min
